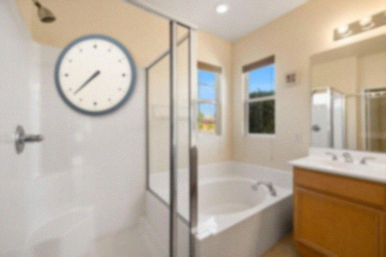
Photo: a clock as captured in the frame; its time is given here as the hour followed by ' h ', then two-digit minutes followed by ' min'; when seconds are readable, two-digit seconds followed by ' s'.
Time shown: 7 h 38 min
